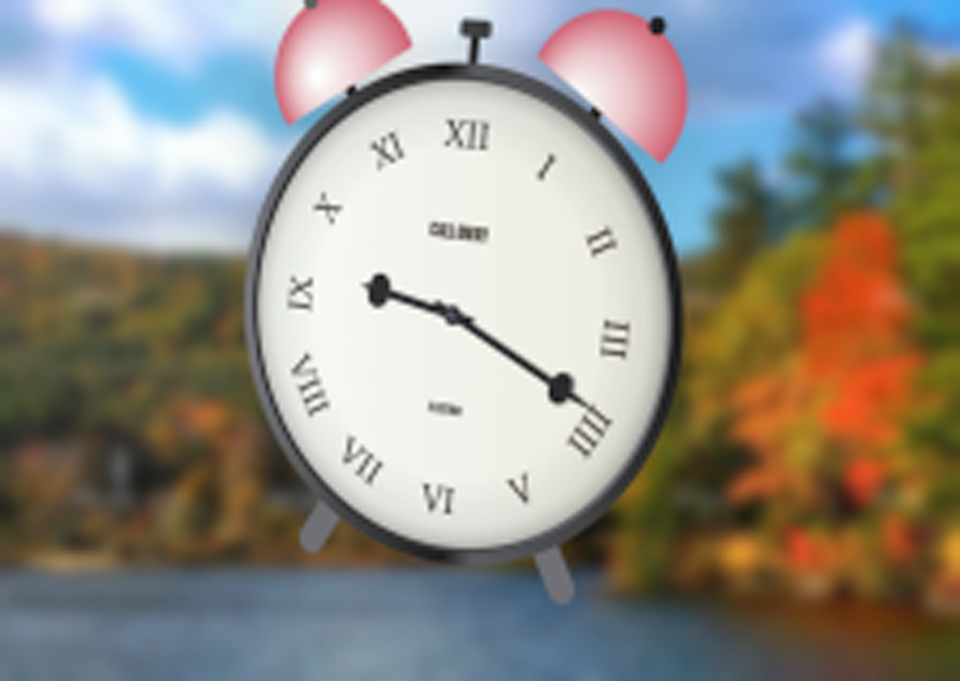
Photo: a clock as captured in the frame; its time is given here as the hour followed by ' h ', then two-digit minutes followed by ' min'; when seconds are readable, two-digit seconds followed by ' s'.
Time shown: 9 h 19 min
